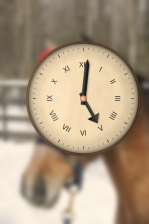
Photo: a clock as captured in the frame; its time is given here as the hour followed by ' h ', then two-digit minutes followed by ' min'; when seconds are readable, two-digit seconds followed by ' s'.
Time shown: 5 h 01 min
